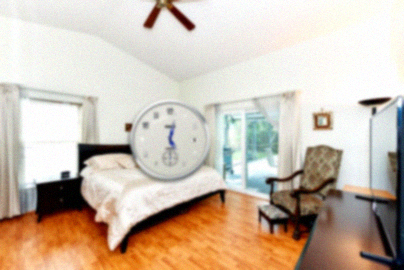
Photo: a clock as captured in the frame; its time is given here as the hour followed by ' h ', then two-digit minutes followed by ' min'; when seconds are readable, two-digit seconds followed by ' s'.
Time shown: 5 h 02 min
